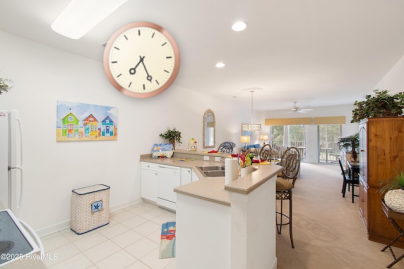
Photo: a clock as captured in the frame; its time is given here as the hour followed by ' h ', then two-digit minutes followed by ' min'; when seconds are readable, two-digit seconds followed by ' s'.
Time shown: 7 h 27 min
